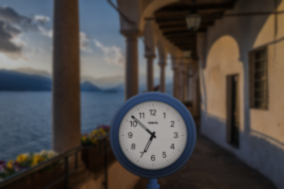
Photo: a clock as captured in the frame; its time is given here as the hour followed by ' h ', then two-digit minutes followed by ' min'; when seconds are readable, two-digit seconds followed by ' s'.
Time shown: 6 h 52 min
